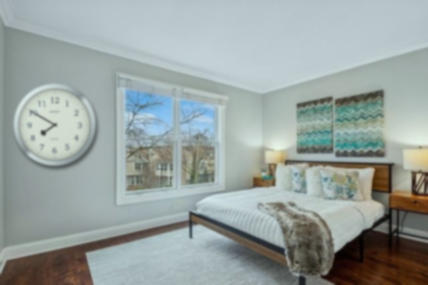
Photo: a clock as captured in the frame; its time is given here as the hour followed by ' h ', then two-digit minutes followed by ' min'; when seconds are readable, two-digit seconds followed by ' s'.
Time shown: 7 h 50 min
